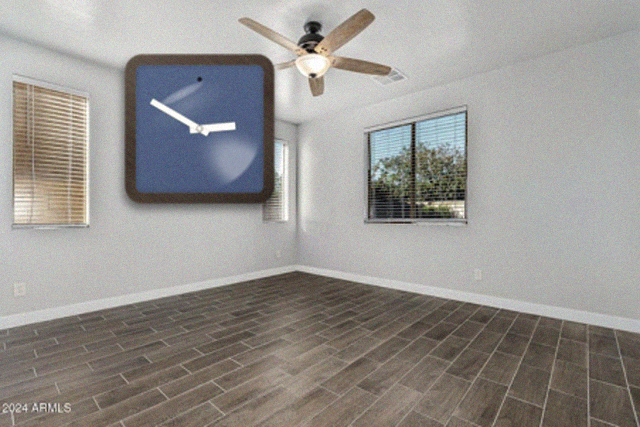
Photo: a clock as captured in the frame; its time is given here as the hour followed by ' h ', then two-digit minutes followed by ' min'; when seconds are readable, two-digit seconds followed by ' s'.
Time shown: 2 h 50 min
